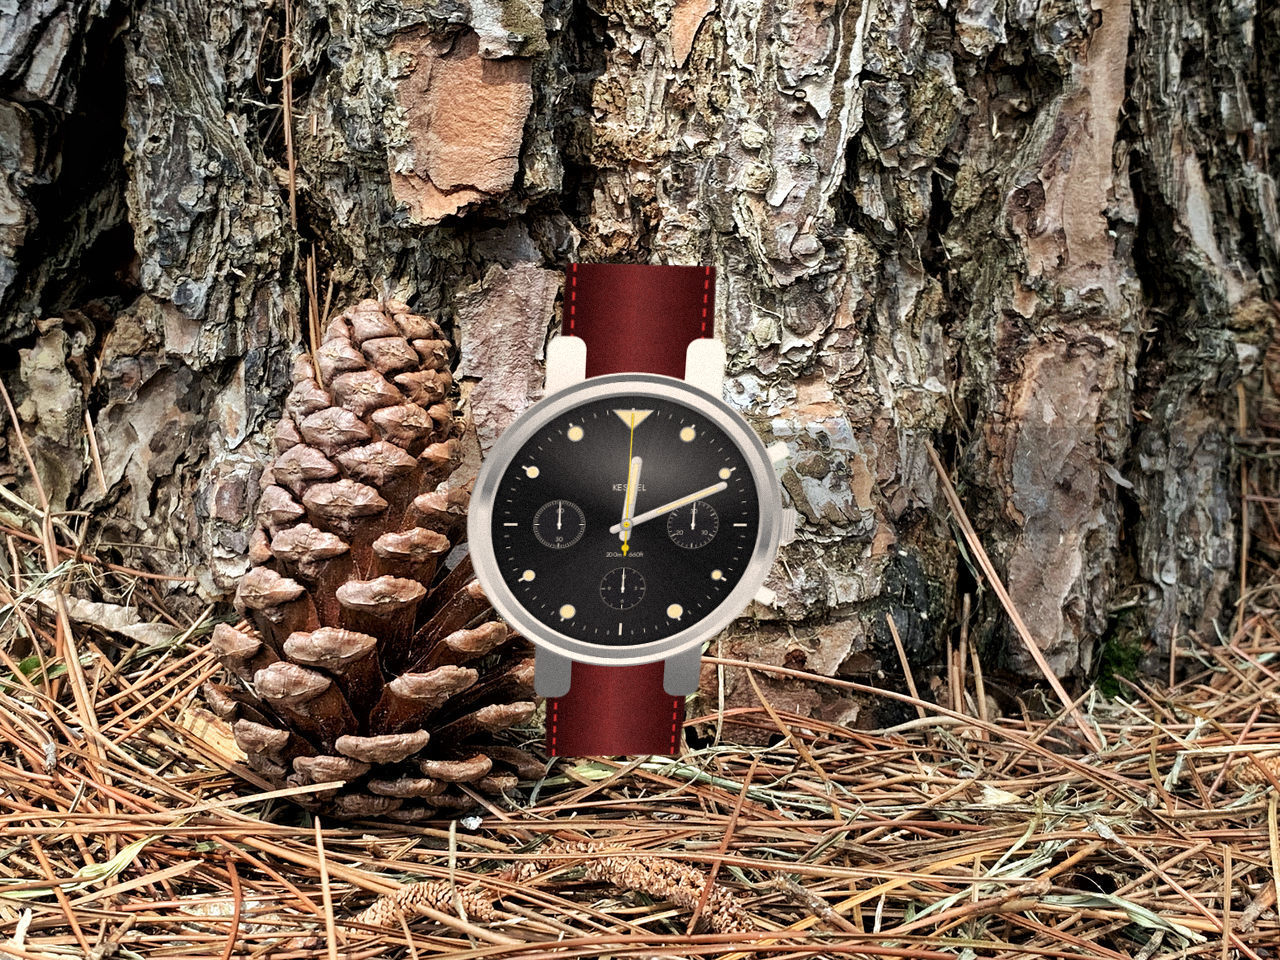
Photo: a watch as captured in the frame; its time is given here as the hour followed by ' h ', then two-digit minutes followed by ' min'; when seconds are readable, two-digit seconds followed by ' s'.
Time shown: 12 h 11 min
